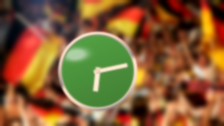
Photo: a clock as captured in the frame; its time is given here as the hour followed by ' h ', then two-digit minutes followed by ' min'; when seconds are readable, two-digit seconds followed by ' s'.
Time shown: 6 h 13 min
